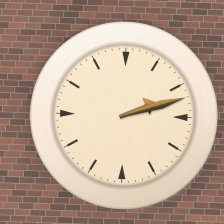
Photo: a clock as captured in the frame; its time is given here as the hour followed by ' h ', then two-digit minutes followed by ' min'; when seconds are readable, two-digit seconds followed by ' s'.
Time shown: 2 h 12 min
